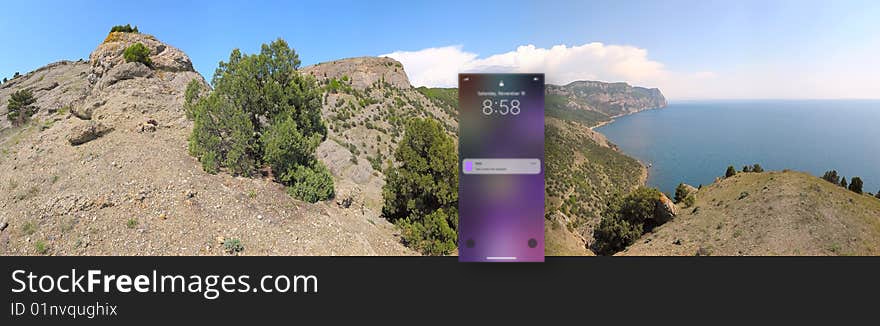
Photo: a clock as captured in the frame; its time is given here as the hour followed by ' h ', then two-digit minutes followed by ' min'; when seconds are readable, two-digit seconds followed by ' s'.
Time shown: 8 h 58 min
